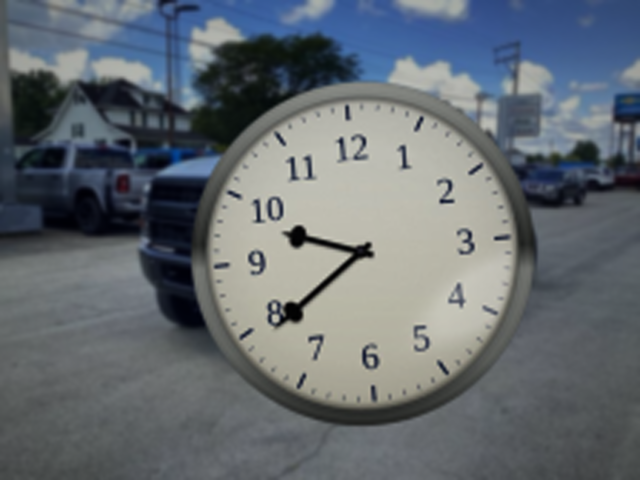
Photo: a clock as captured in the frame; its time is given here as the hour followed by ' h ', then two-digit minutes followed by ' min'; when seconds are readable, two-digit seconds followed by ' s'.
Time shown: 9 h 39 min
